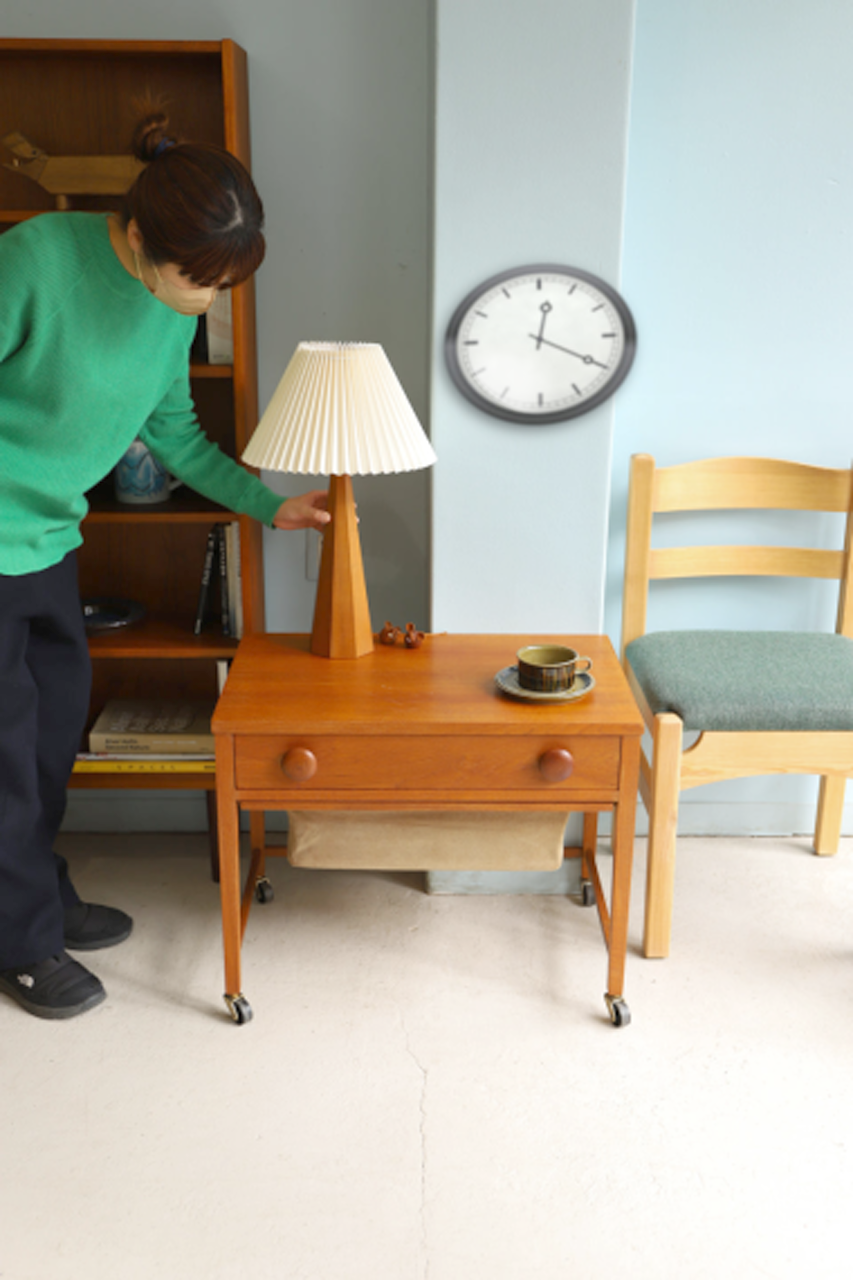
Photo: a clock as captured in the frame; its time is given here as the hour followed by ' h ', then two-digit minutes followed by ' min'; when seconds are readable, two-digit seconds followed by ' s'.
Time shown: 12 h 20 min
